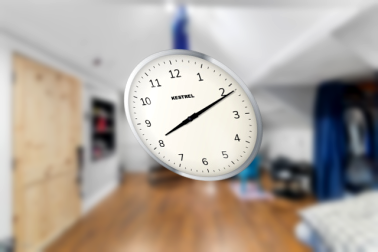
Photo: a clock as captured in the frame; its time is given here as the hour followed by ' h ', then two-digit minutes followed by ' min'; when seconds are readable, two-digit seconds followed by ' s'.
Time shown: 8 h 11 min
